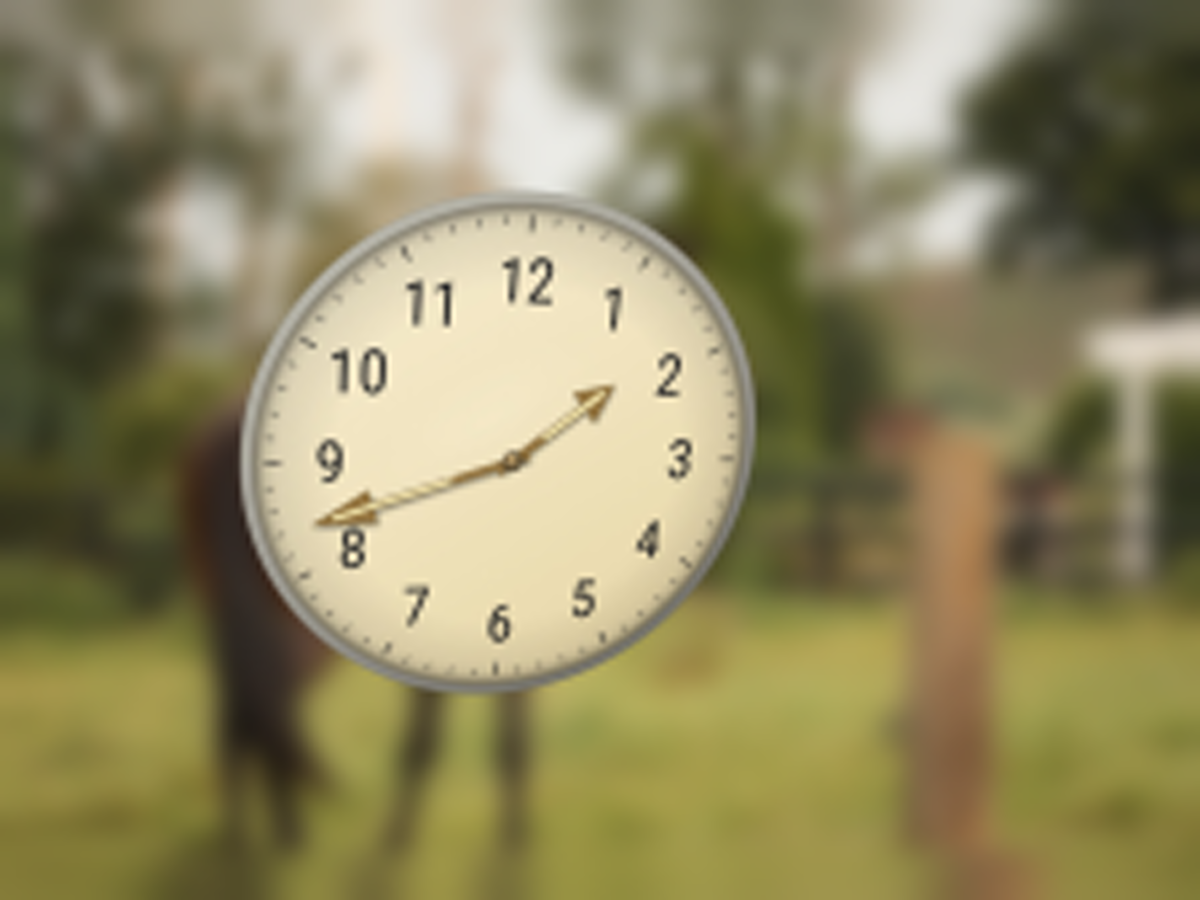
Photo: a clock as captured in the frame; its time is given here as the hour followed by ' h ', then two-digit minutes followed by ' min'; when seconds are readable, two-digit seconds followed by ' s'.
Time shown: 1 h 42 min
